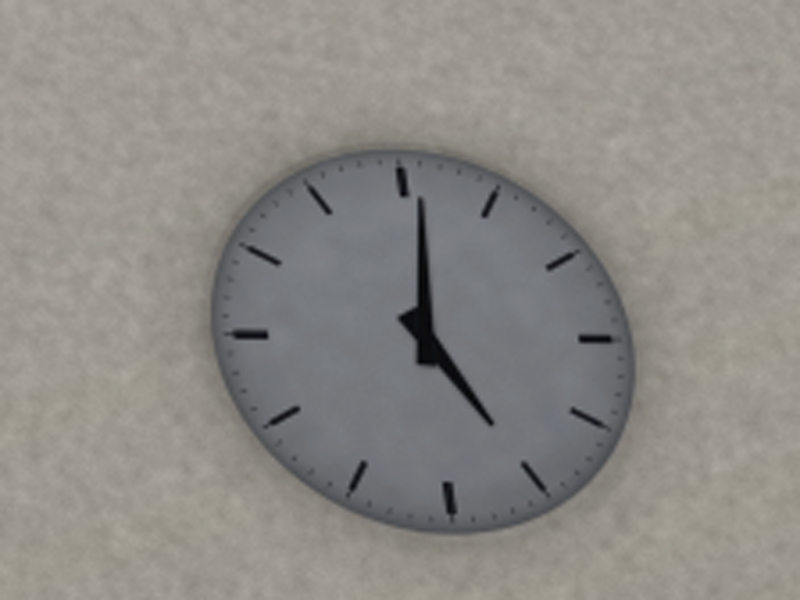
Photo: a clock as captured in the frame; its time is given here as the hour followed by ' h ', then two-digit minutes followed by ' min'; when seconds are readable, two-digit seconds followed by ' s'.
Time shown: 5 h 01 min
